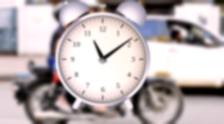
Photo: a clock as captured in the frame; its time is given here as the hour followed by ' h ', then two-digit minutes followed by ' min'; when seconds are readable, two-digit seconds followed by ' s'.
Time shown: 11 h 09 min
